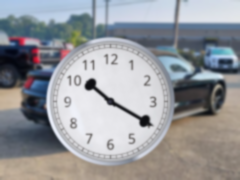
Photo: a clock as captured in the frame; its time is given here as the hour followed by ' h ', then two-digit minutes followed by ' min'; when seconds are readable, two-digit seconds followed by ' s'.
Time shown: 10 h 20 min
